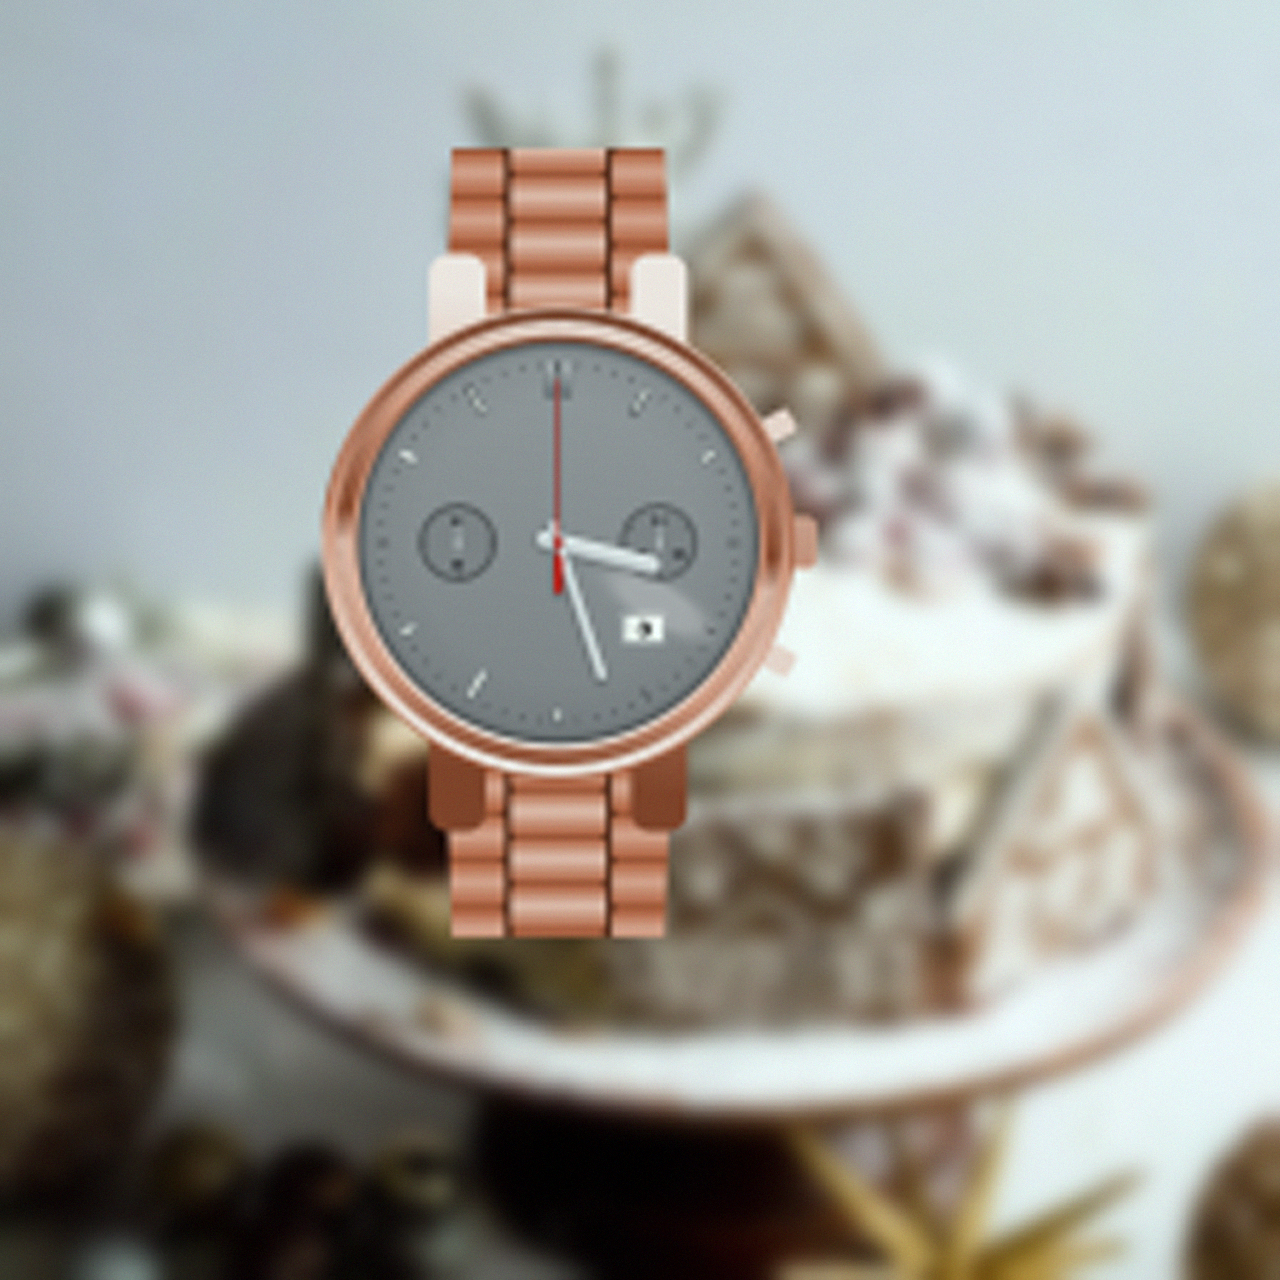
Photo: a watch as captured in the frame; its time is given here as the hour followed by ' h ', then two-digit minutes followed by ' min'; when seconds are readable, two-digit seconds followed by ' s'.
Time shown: 3 h 27 min
